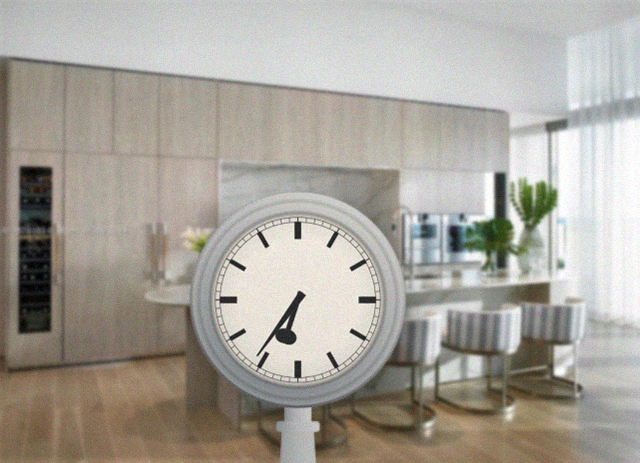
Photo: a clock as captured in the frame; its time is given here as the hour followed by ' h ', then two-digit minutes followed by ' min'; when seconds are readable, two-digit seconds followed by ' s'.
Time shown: 6 h 36 min
